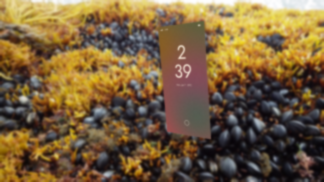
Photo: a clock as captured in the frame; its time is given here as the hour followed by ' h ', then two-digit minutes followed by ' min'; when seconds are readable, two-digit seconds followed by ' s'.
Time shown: 2 h 39 min
